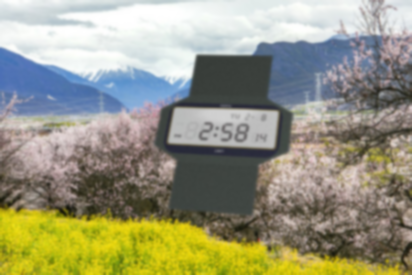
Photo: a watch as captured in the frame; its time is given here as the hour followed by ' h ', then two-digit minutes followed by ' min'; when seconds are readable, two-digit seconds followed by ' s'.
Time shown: 2 h 58 min
